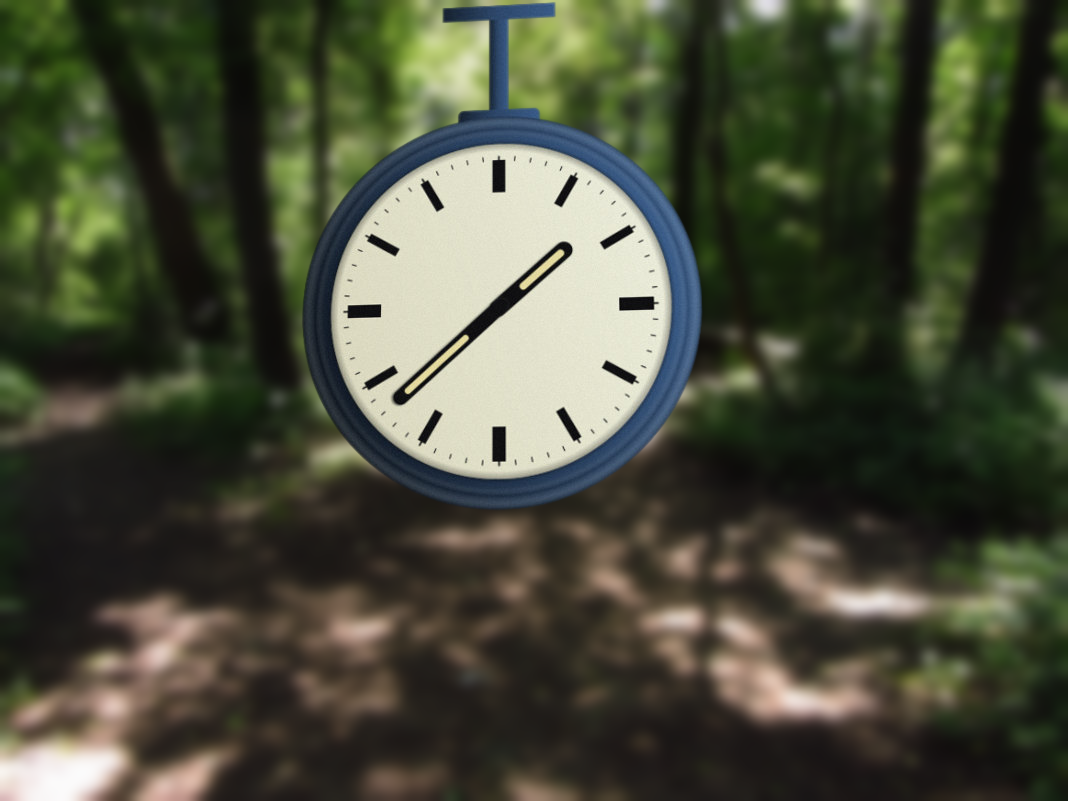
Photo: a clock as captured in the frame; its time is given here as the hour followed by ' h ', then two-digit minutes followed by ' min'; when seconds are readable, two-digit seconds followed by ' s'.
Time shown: 1 h 38 min
